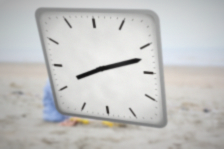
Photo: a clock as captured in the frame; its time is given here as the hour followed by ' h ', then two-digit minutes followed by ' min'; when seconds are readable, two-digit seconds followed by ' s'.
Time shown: 8 h 12 min
